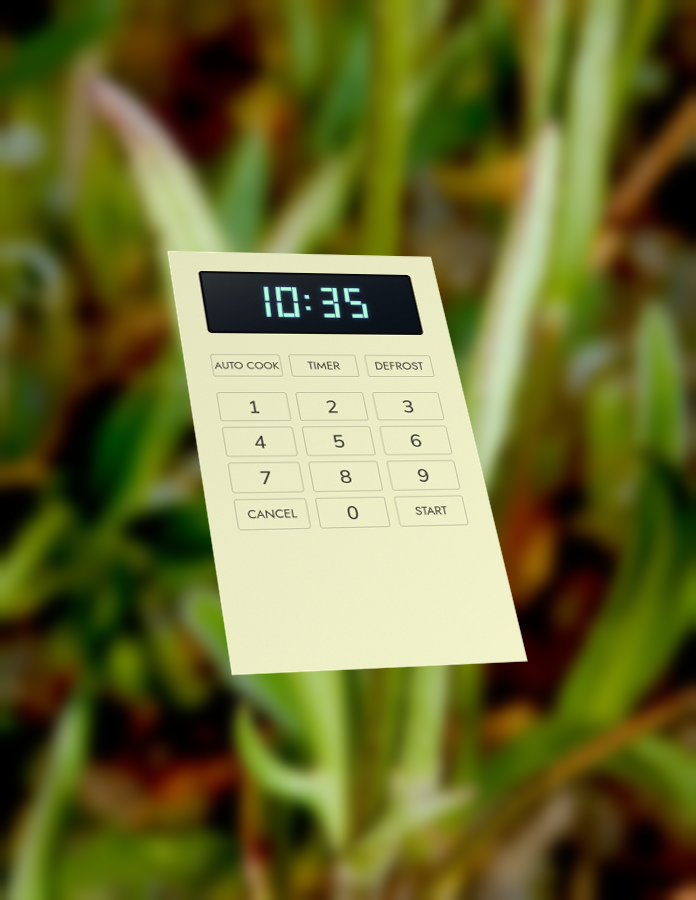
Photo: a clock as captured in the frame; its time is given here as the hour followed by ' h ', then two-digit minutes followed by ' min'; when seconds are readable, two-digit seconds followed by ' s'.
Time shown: 10 h 35 min
